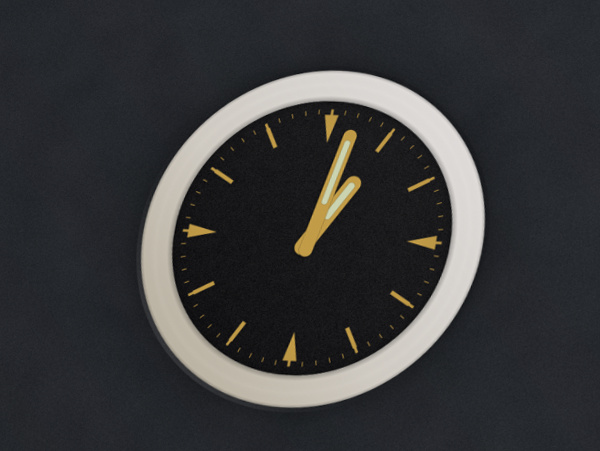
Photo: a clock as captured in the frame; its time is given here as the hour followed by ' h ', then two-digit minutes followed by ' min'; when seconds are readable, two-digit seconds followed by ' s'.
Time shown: 1 h 02 min
